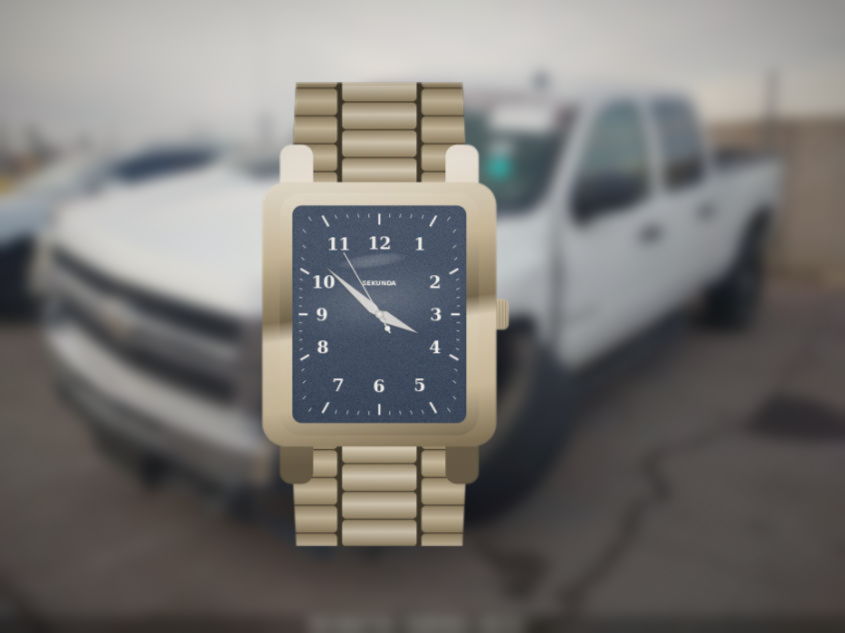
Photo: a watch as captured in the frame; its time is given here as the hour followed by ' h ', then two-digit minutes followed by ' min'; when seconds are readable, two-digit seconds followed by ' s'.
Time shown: 3 h 51 min 55 s
